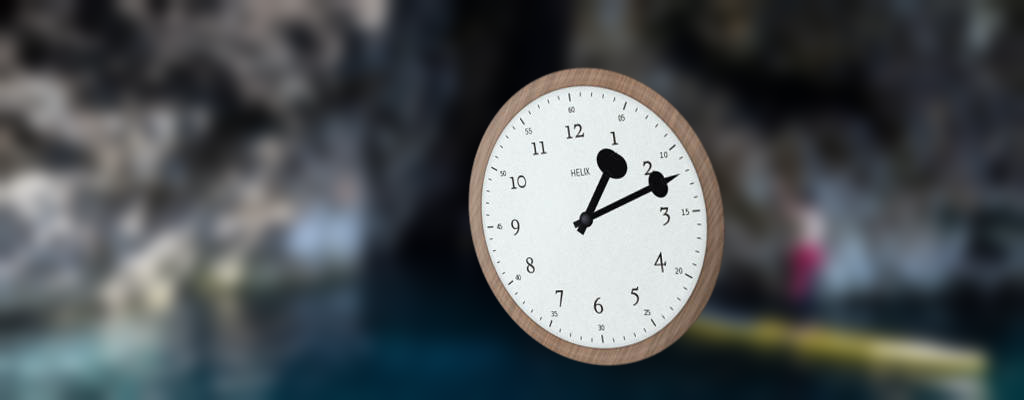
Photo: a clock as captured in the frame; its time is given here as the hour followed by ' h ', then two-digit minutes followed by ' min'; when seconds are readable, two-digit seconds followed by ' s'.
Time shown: 1 h 12 min
